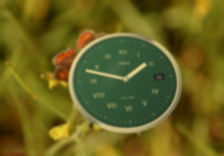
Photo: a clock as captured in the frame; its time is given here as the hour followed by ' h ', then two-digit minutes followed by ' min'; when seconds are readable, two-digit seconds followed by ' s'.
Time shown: 1 h 48 min
